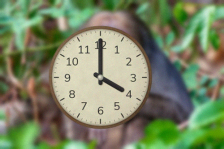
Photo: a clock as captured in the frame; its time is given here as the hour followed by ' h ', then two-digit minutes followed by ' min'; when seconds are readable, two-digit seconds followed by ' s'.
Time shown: 4 h 00 min
